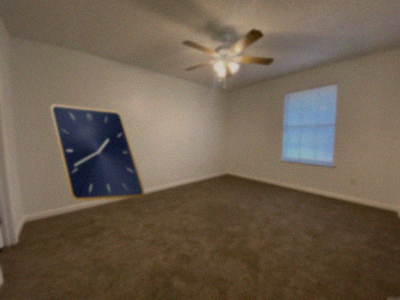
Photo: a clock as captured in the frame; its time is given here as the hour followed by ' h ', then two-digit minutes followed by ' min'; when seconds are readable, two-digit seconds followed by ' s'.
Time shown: 1 h 41 min
